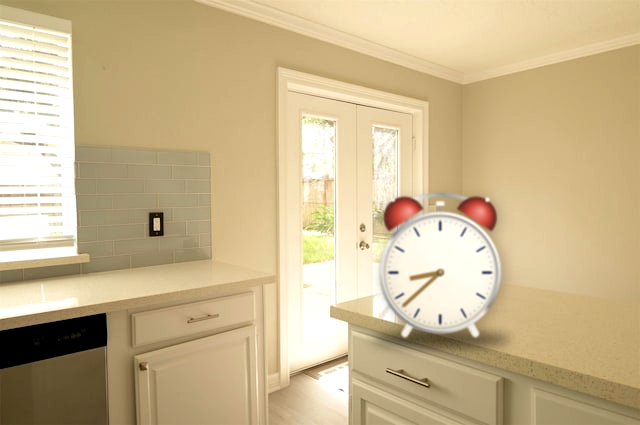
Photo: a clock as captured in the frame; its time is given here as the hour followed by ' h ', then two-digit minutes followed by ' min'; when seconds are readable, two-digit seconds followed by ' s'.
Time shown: 8 h 38 min
